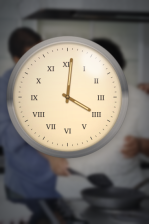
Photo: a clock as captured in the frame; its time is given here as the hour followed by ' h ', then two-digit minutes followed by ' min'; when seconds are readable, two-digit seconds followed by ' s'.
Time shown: 4 h 01 min
